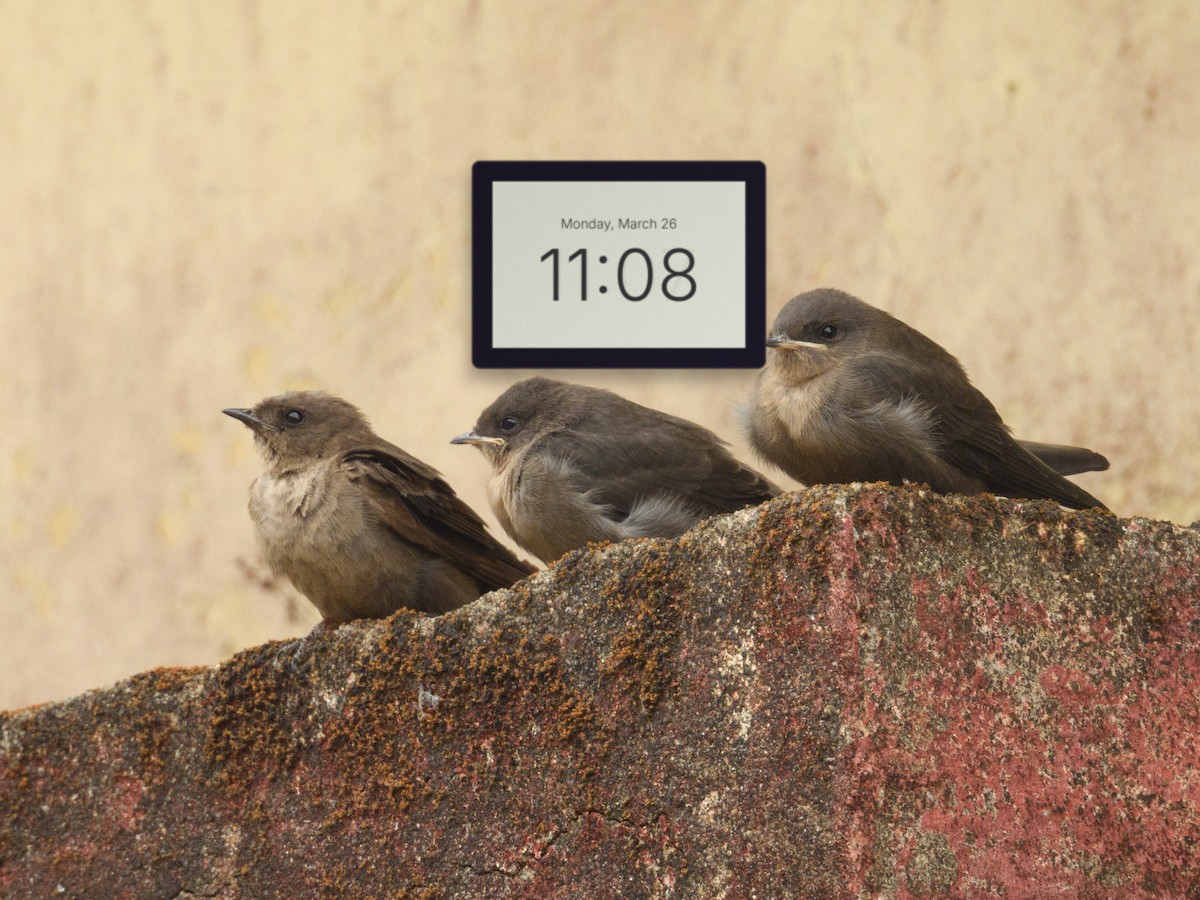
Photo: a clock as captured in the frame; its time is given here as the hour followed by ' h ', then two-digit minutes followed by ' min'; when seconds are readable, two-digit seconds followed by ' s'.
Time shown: 11 h 08 min
